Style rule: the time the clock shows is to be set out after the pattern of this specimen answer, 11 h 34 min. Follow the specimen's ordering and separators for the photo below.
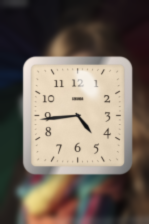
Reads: 4 h 44 min
